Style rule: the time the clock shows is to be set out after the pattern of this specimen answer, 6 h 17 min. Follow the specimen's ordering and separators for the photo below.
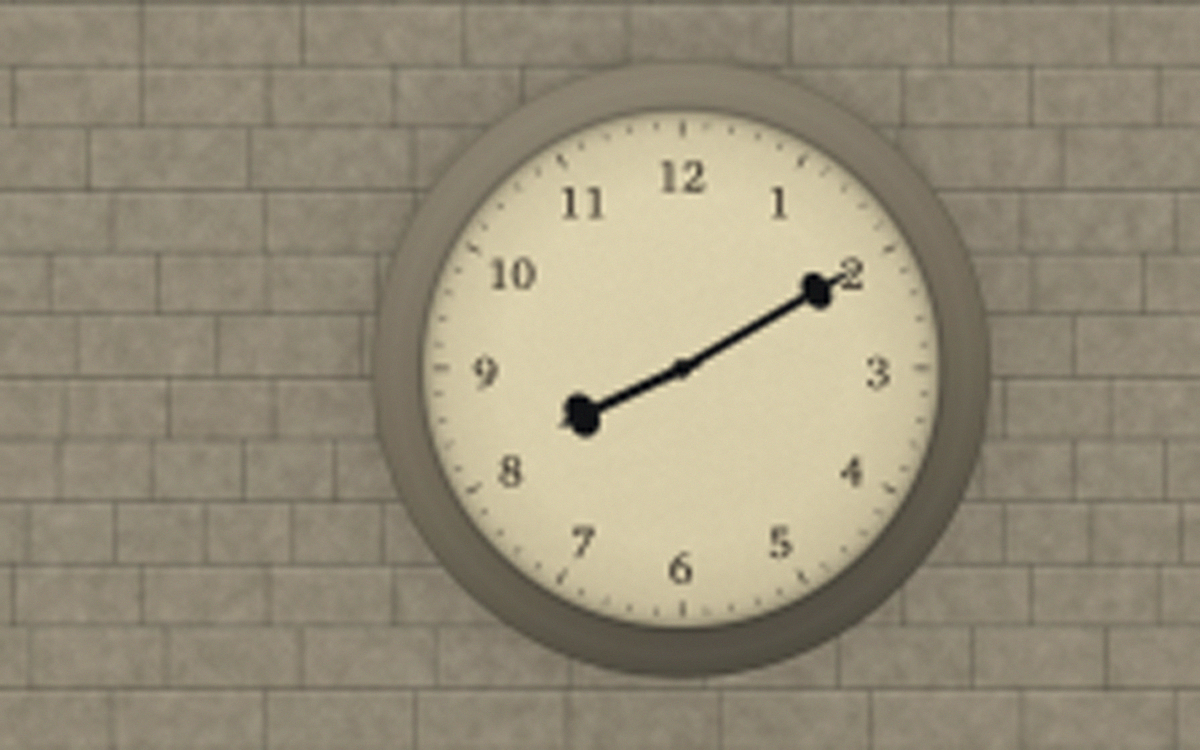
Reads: 8 h 10 min
